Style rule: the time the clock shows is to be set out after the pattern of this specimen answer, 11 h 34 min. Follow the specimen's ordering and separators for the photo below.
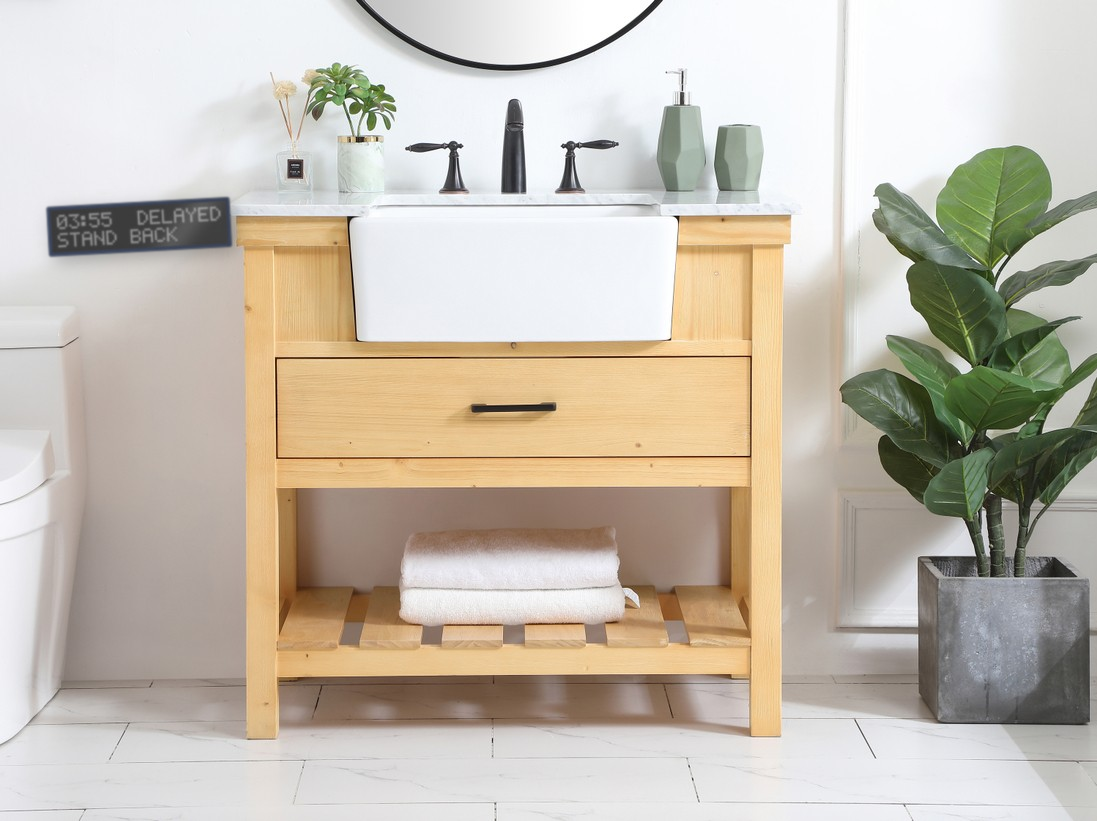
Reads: 3 h 55 min
